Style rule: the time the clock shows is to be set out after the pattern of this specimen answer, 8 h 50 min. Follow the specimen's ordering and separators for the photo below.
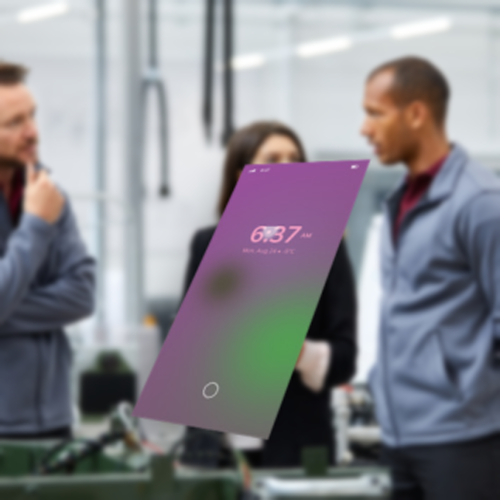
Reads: 6 h 37 min
